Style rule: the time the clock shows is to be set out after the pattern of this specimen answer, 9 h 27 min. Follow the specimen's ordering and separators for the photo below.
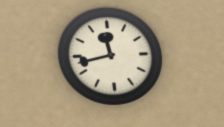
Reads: 11 h 43 min
